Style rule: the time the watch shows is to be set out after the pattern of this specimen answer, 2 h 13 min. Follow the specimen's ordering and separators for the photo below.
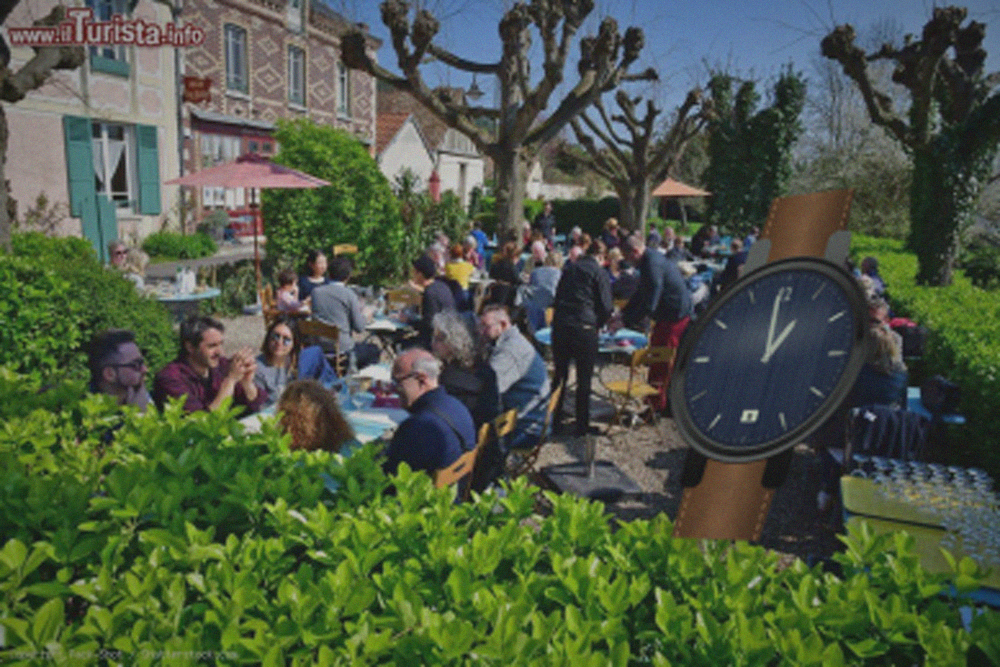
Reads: 12 h 59 min
